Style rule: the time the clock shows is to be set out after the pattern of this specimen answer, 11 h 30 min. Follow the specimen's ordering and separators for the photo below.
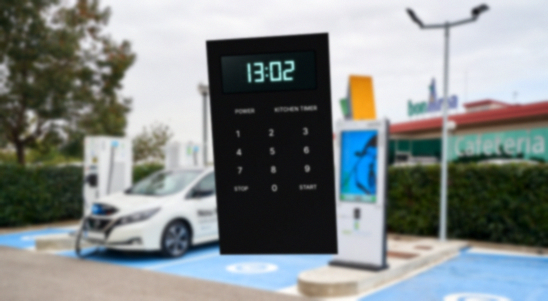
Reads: 13 h 02 min
